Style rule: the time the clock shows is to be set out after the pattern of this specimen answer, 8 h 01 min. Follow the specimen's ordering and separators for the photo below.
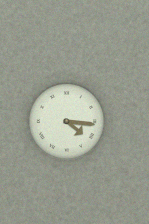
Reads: 4 h 16 min
